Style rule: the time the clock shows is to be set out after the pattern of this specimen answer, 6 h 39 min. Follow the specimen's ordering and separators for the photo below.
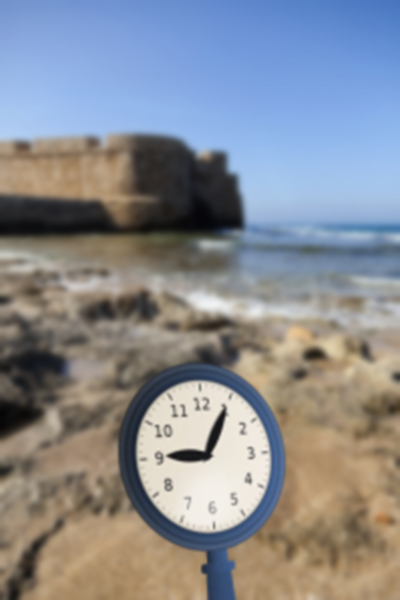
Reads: 9 h 05 min
